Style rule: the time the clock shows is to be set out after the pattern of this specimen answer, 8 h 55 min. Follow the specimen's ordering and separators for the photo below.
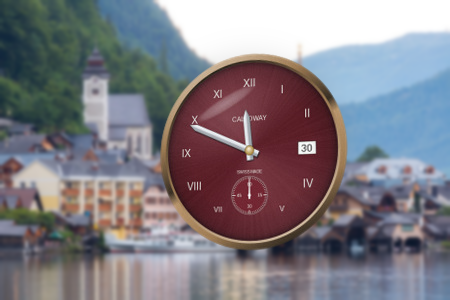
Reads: 11 h 49 min
